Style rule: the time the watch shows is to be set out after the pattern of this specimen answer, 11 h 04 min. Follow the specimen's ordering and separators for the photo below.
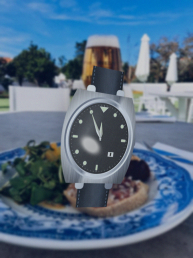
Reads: 11 h 55 min
